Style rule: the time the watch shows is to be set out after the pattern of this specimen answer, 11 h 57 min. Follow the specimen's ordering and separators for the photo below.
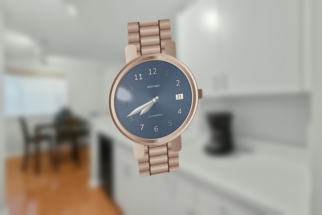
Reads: 7 h 41 min
